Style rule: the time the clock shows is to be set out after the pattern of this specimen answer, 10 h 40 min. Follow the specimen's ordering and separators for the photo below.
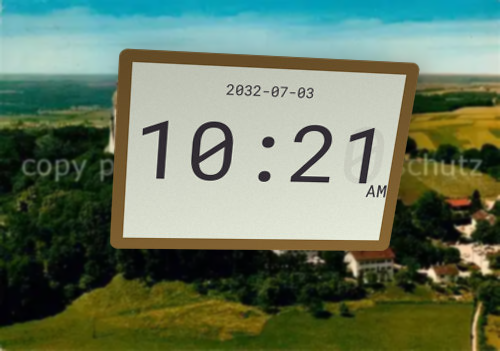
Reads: 10 h 21 min
